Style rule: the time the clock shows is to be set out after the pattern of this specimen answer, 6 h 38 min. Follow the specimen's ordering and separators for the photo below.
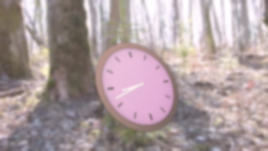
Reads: 8 h 42 min
